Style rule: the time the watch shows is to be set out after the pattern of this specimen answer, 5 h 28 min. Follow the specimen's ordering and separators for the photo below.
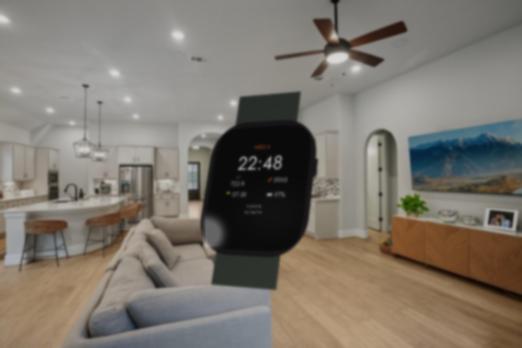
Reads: 22 h 48 min
